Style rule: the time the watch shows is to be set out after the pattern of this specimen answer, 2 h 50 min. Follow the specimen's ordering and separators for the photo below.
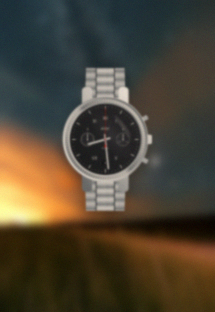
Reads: 8 h 29 min
